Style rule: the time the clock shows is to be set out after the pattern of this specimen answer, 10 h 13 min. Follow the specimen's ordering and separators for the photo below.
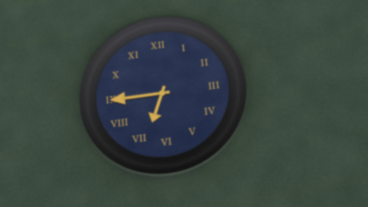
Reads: 6 h 45 min
